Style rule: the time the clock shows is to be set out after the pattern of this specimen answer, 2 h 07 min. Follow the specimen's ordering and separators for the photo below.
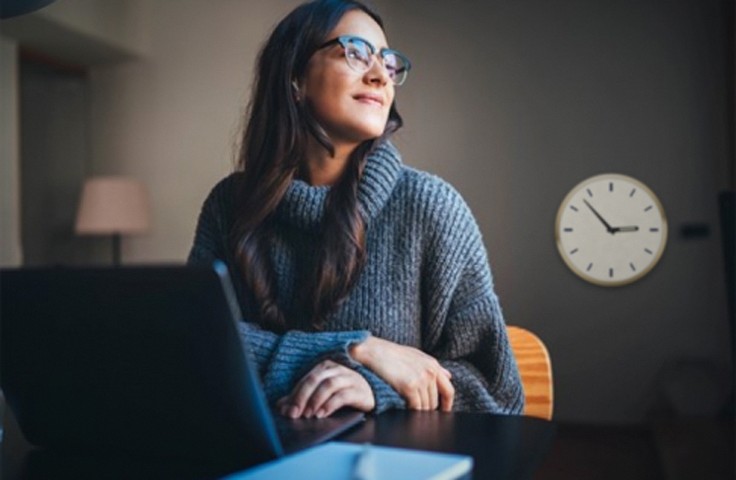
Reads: 2 h 53 min
